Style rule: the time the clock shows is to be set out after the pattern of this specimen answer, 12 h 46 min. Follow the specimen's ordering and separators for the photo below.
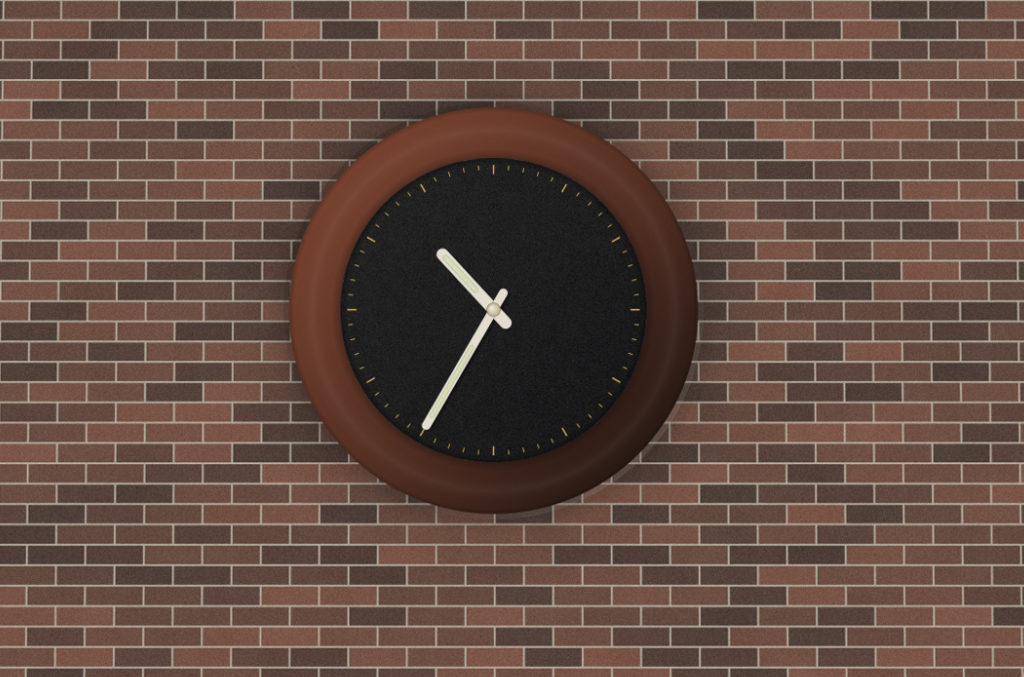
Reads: 10 h 35 min
